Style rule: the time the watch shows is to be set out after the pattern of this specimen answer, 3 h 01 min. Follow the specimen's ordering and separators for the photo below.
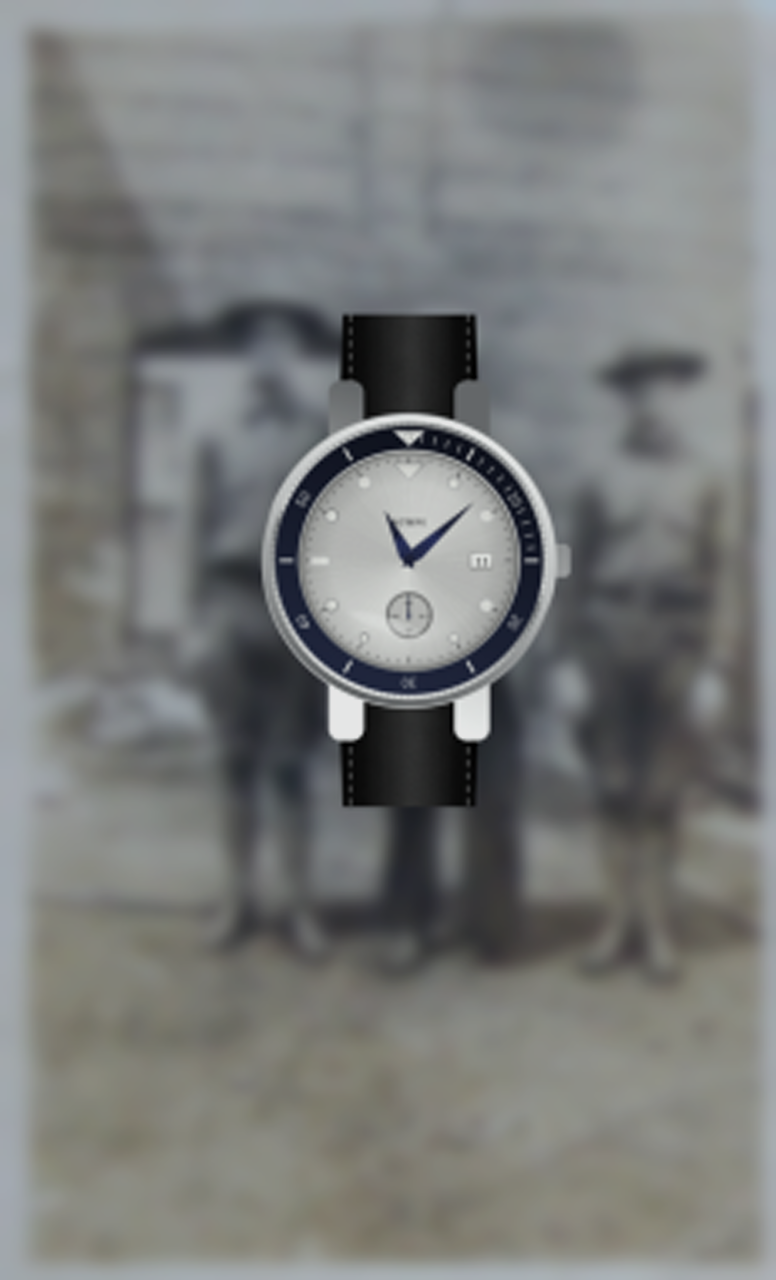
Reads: 11 h 08 min
